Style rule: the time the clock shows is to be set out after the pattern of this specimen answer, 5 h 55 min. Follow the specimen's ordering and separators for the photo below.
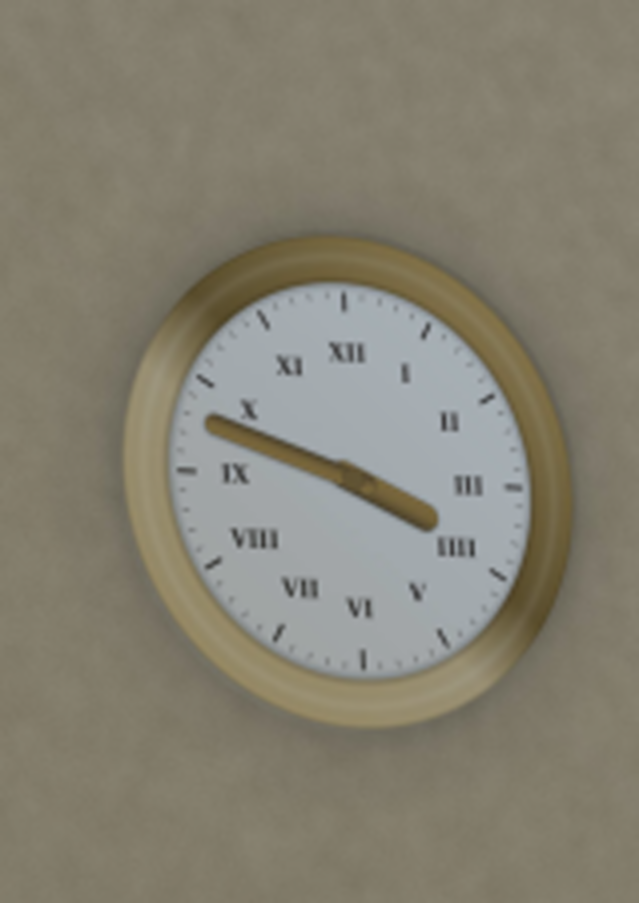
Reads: 3 h 48 min
